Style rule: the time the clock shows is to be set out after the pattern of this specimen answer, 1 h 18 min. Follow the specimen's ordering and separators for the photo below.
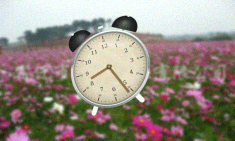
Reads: 8 h 26 min
